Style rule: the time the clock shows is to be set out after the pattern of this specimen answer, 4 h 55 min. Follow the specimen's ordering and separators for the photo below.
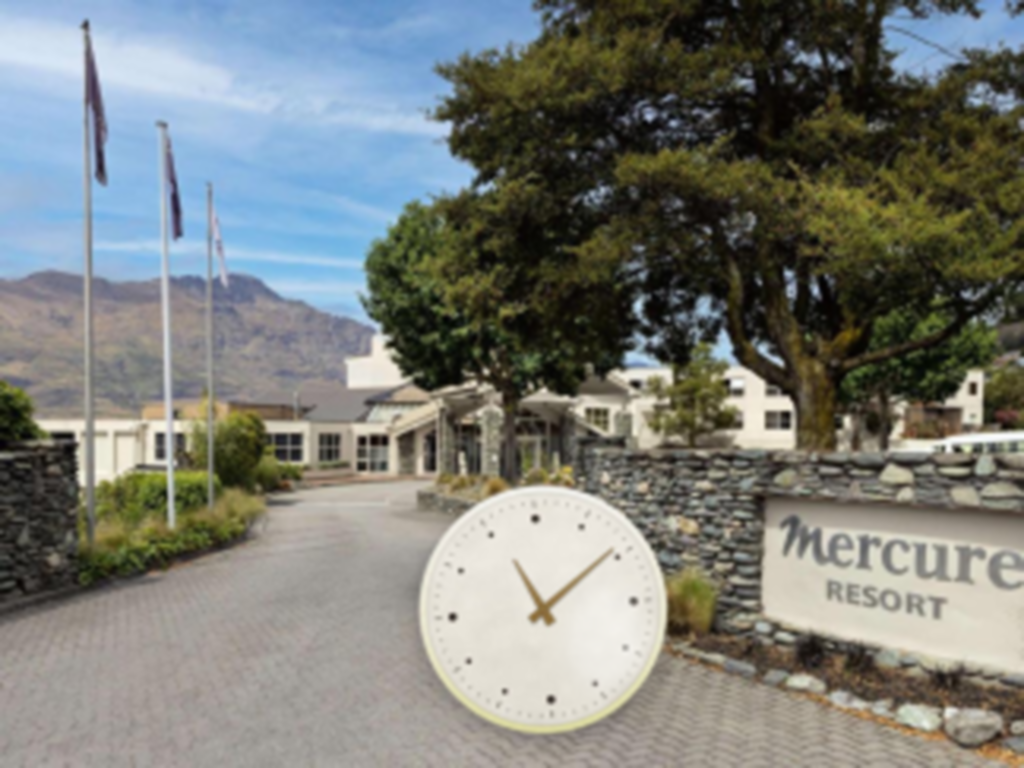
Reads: 11 h 09 min
